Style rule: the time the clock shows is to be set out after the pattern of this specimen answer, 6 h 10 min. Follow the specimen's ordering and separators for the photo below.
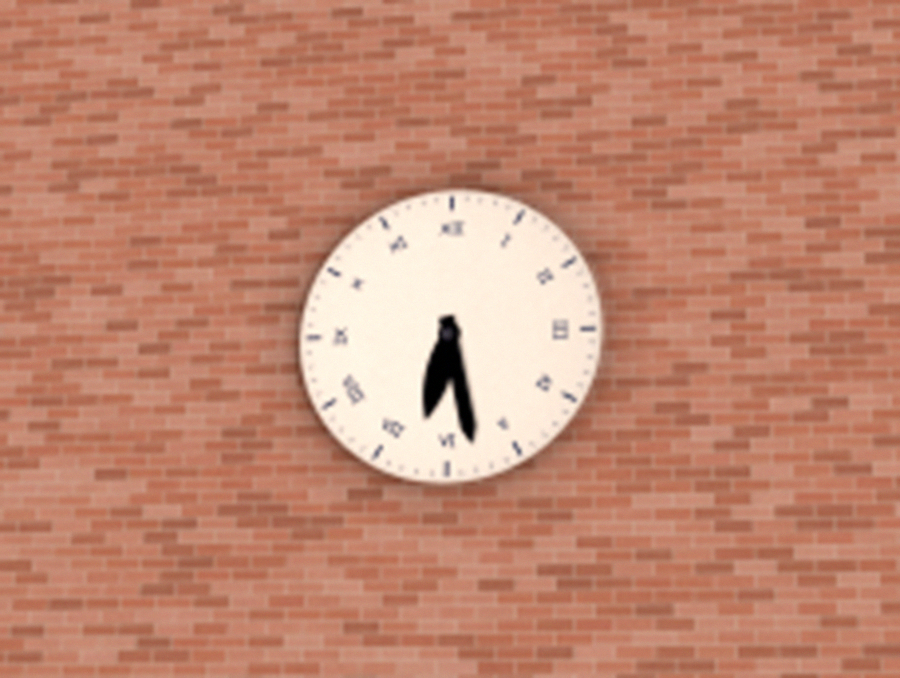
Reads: 6 h 28 min
